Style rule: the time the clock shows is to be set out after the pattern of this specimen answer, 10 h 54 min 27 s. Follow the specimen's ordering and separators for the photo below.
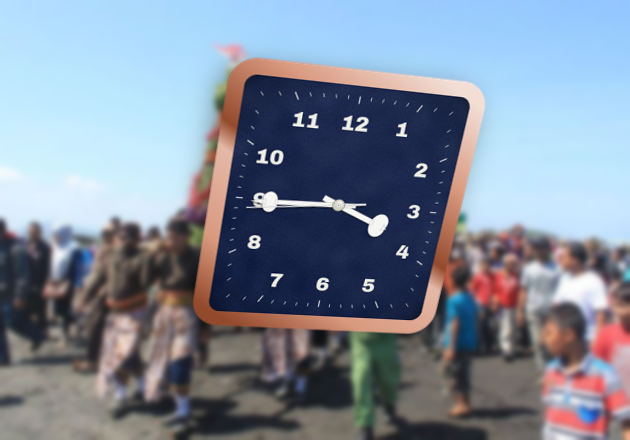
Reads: 3 h 44 min 44 s
